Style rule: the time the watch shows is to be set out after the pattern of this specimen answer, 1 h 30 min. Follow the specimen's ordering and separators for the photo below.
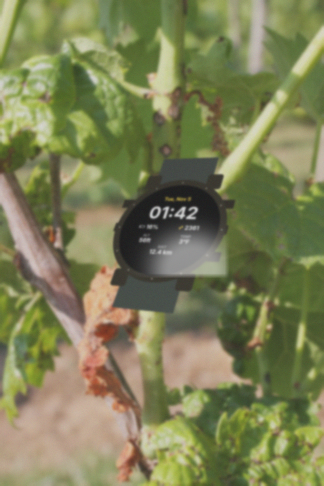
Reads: 1 h 42 min
